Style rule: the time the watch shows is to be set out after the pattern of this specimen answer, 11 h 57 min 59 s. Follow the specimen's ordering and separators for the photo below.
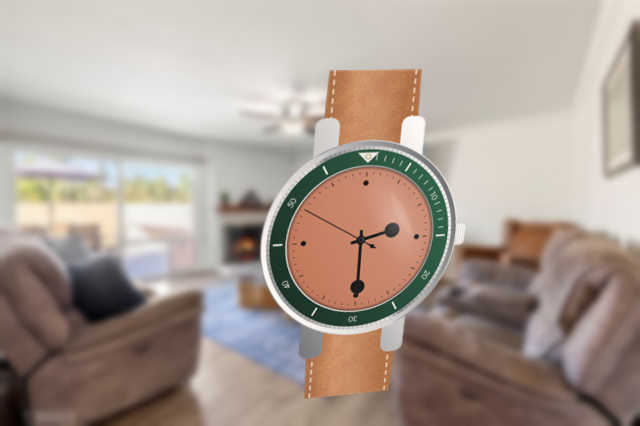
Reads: 2 h 29 min 50 s
